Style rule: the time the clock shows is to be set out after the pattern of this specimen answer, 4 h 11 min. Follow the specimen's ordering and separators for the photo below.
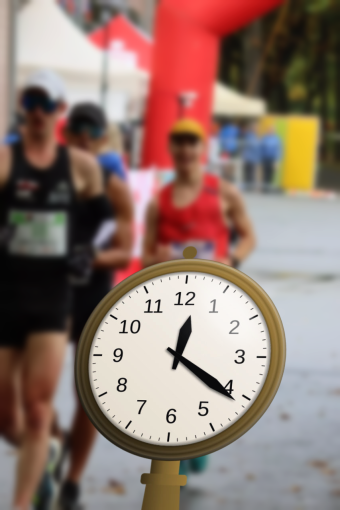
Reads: 12 h 21 min
